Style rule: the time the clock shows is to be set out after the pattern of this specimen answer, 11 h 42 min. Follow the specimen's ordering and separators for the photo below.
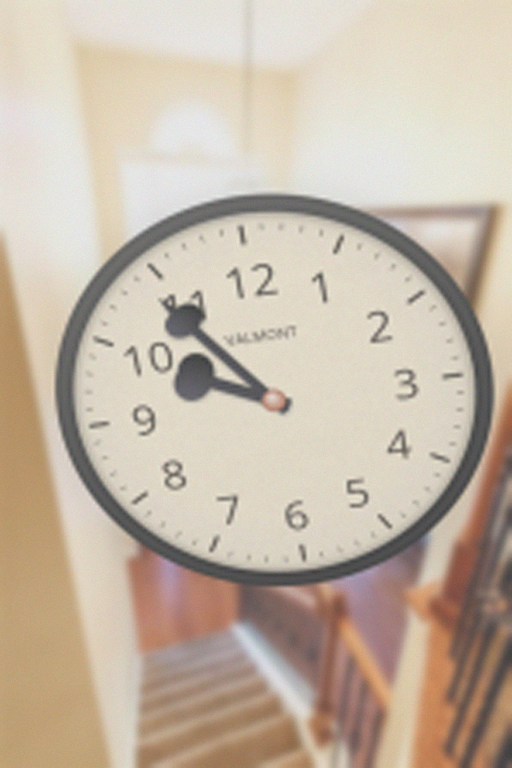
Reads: 9 h 54 min
